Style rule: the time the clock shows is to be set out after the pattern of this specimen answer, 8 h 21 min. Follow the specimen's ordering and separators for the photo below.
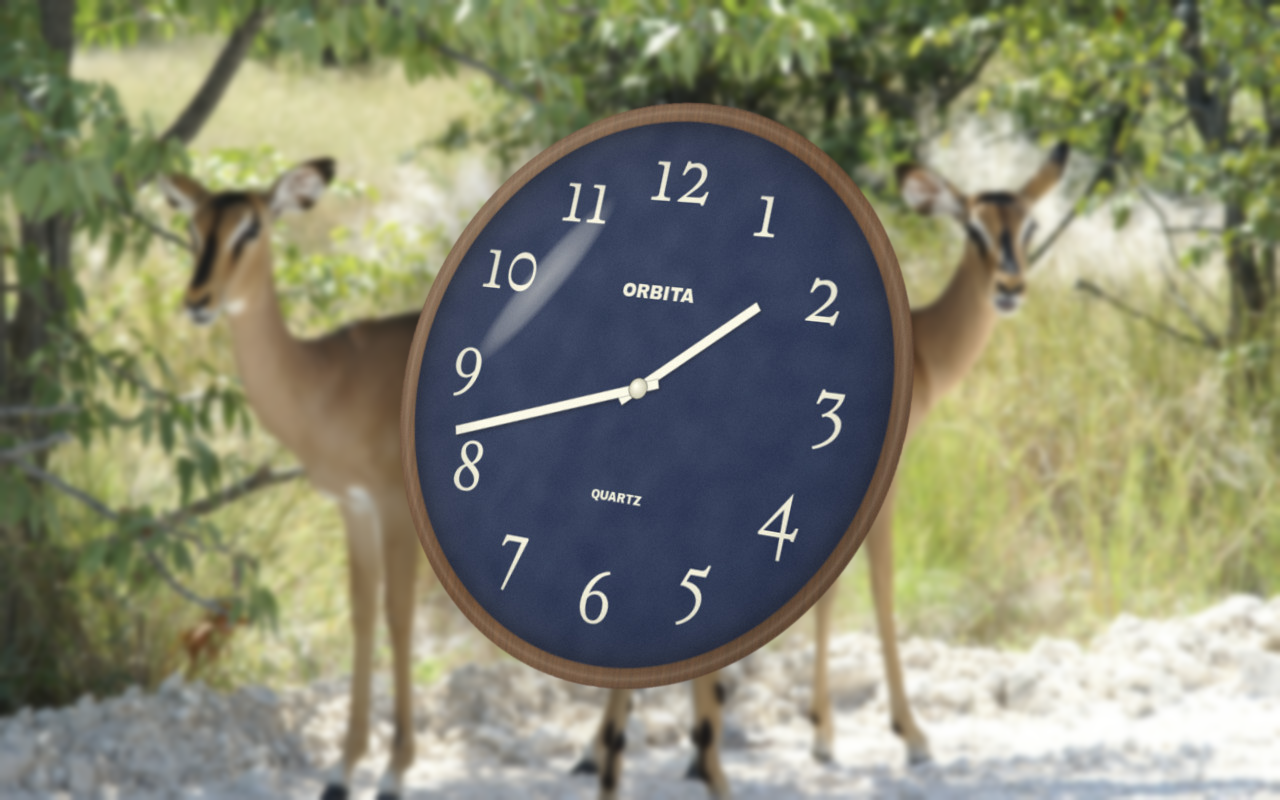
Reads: 1 h 42 min
